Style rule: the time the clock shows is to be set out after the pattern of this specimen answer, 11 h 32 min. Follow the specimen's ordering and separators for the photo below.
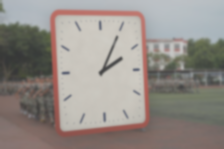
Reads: 2 h 05 min
